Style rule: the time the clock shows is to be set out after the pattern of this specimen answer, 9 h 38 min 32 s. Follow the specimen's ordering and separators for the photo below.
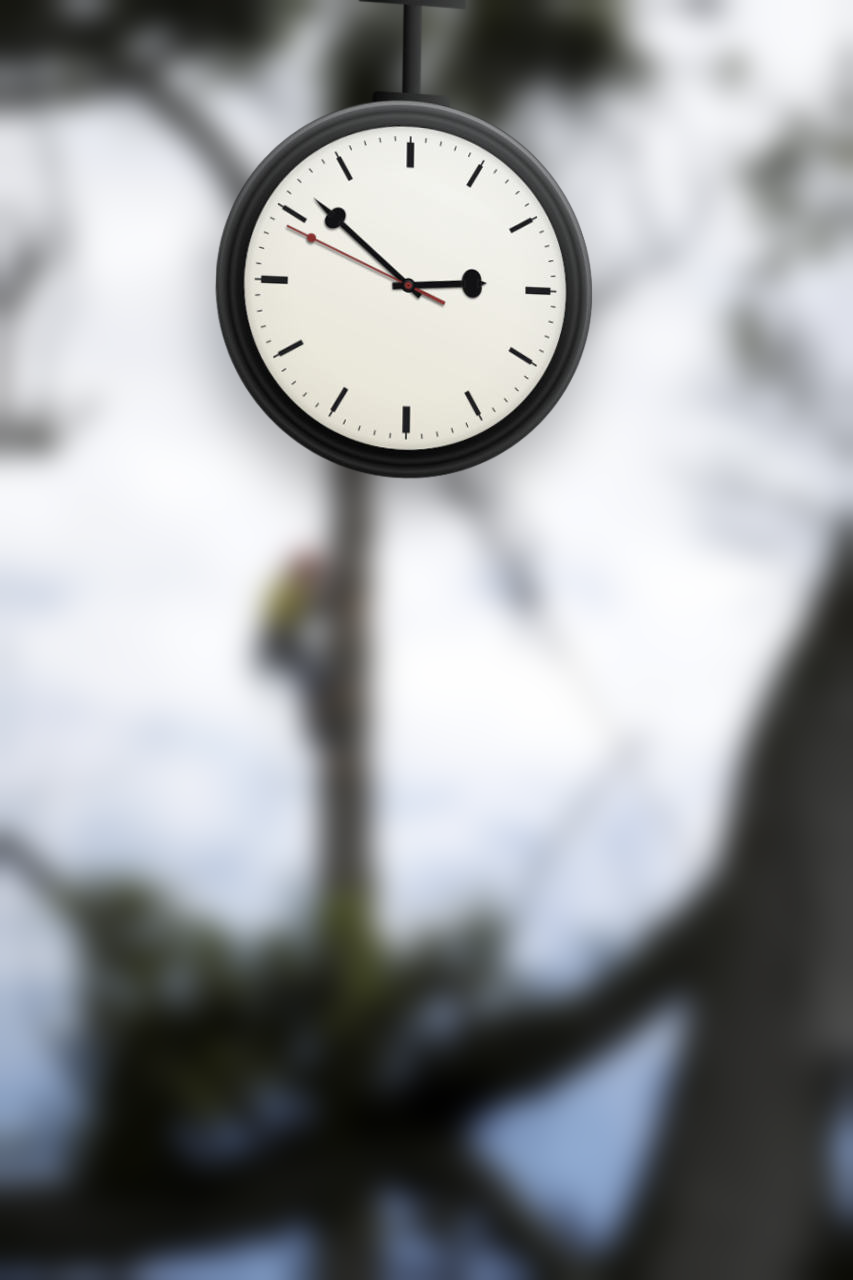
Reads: 2 h 51 min 49 s
